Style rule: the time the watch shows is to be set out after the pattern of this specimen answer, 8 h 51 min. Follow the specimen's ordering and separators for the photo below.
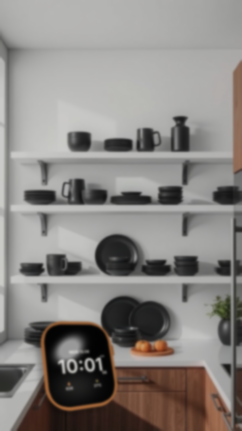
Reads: 10 h 01 min
